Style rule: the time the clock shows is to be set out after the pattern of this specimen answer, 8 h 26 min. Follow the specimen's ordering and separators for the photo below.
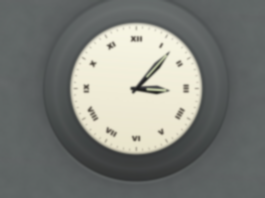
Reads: 3 h 07 min
